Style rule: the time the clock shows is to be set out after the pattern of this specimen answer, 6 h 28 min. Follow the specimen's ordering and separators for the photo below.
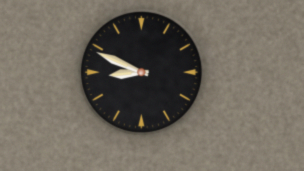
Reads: 8 h 49 min
